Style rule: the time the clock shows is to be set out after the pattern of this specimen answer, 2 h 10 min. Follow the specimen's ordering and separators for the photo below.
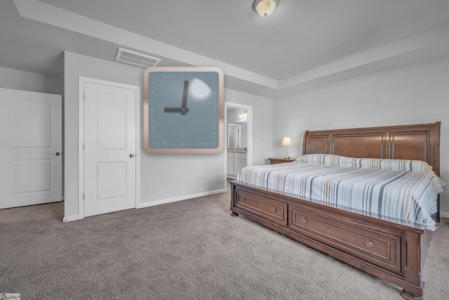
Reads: 9 h 01 min
